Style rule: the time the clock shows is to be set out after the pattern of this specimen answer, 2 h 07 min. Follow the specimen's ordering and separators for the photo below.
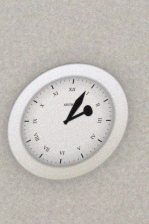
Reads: 2 h 04 min
